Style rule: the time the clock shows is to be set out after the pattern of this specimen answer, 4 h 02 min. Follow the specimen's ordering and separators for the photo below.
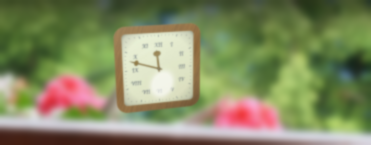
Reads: 11 h 48 min
